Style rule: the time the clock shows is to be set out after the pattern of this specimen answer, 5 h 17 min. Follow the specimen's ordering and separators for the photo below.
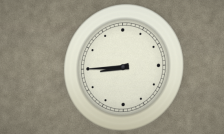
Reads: 8 h 45 min
